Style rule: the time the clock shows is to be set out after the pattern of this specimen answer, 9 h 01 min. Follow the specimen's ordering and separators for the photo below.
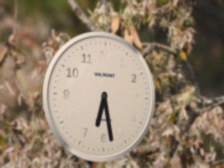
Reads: 6 h 28 min
